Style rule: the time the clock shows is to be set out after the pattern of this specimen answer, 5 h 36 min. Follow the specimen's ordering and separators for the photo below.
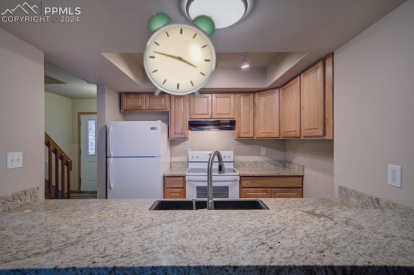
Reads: 3 h 47 min
